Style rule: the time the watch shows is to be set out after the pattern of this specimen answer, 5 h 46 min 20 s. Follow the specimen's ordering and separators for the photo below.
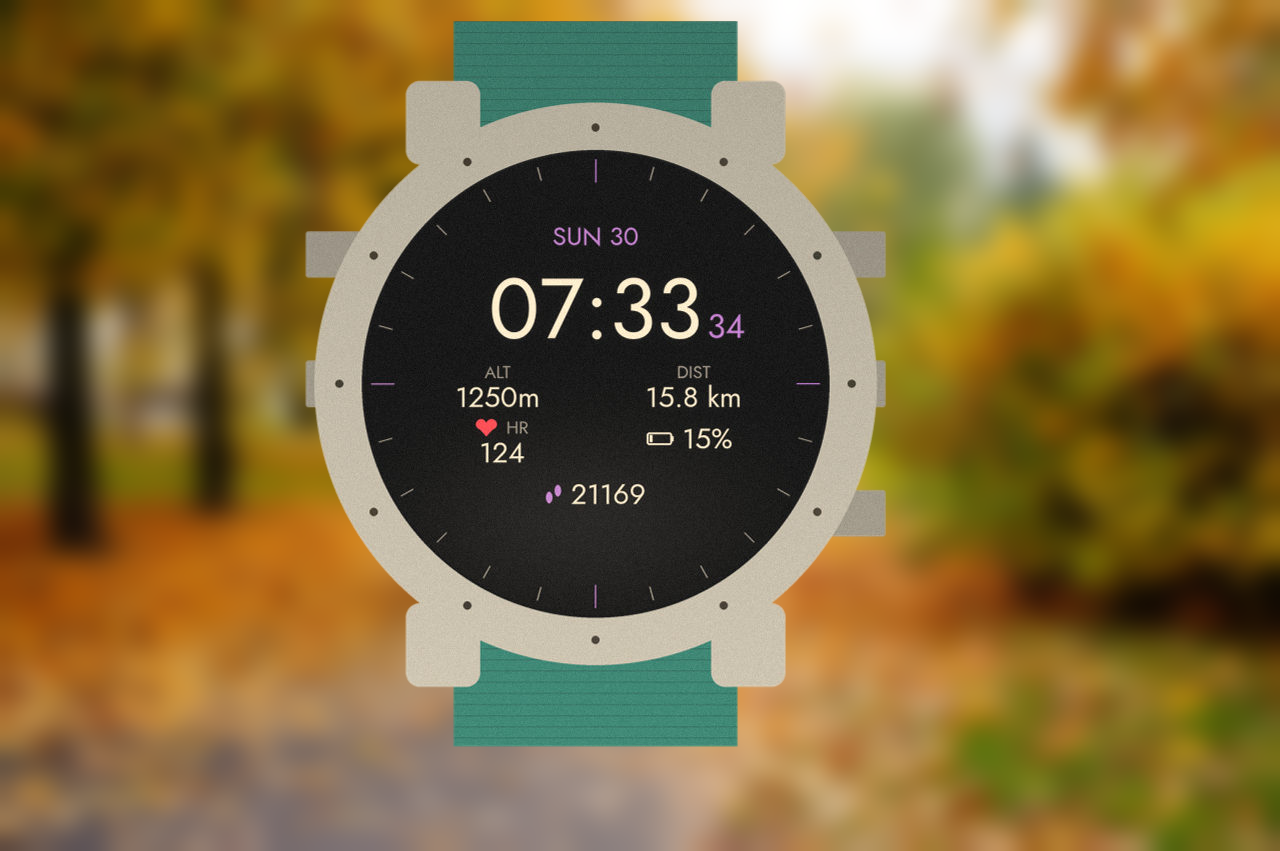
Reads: 7 h 33 min 34 s
